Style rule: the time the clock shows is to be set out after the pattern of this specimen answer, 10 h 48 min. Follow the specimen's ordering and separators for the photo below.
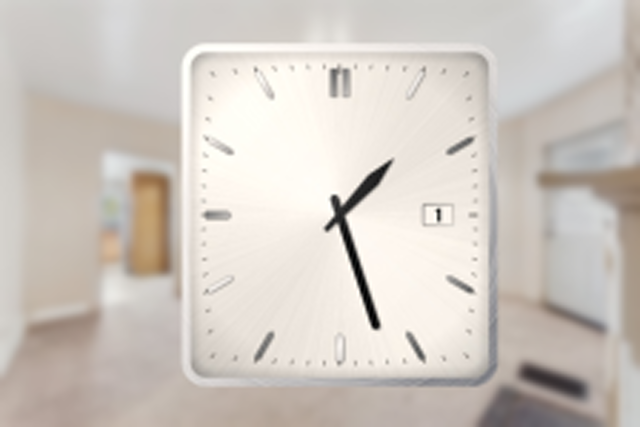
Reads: 1 h 27 min
